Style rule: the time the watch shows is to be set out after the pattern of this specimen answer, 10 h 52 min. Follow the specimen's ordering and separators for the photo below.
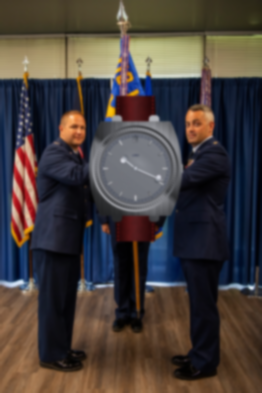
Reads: 10 h 19 min
